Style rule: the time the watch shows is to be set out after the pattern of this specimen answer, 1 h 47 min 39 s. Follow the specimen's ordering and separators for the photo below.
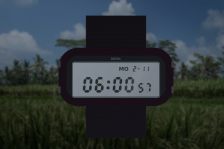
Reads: 6 h 00 min 57 s
